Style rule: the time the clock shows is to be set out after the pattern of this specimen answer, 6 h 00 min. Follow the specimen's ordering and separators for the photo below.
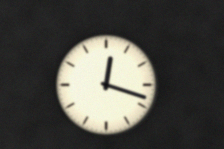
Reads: 12 h 18 min
